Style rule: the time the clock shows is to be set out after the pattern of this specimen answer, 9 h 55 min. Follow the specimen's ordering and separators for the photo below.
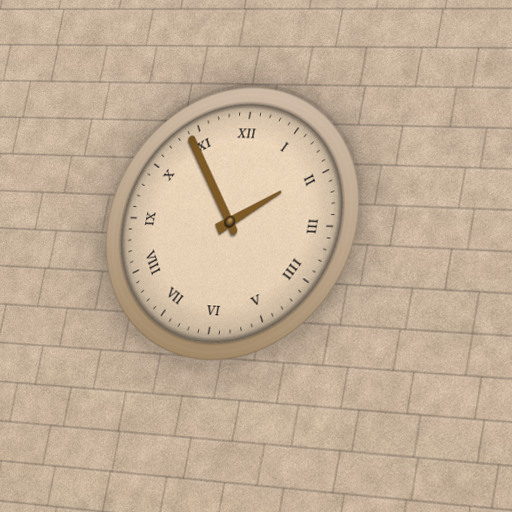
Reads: 1 h 54 min
